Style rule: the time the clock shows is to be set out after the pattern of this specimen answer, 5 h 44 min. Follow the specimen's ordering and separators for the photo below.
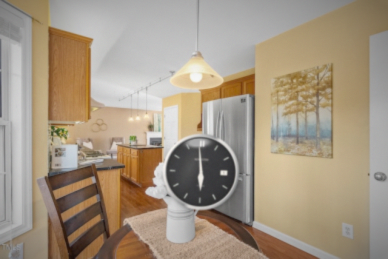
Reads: 5 h 59 min
